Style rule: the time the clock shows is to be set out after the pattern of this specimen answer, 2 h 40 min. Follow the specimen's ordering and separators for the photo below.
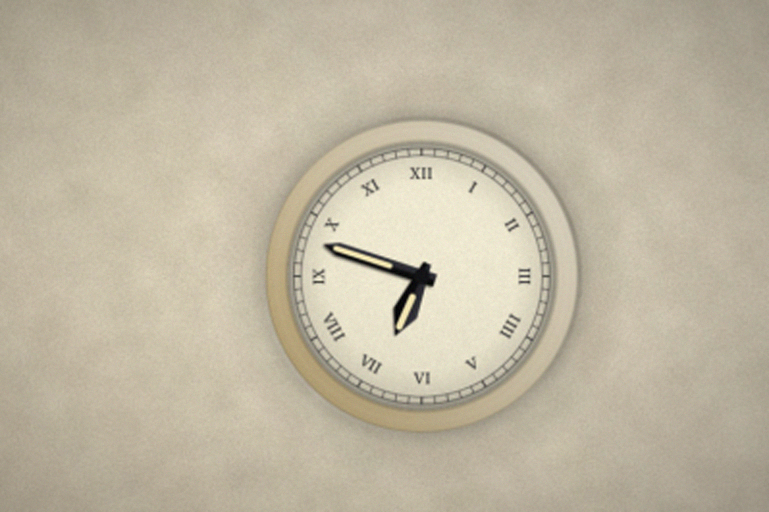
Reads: 6 h 48 min
